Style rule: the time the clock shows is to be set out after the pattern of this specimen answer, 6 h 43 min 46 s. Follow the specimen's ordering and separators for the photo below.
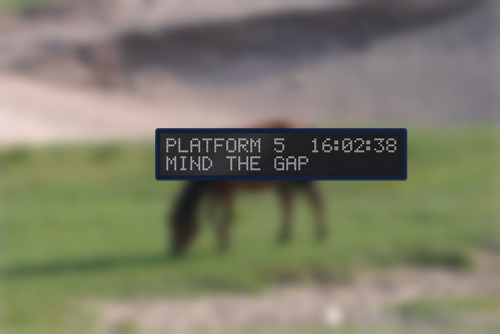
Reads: 16 h 02 min 38 s
